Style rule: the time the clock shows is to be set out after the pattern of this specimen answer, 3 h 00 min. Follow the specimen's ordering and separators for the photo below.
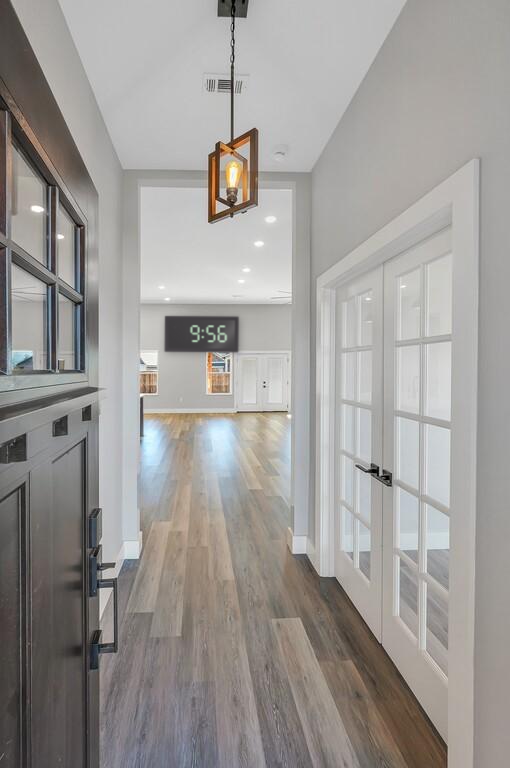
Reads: 9 h 56 min
